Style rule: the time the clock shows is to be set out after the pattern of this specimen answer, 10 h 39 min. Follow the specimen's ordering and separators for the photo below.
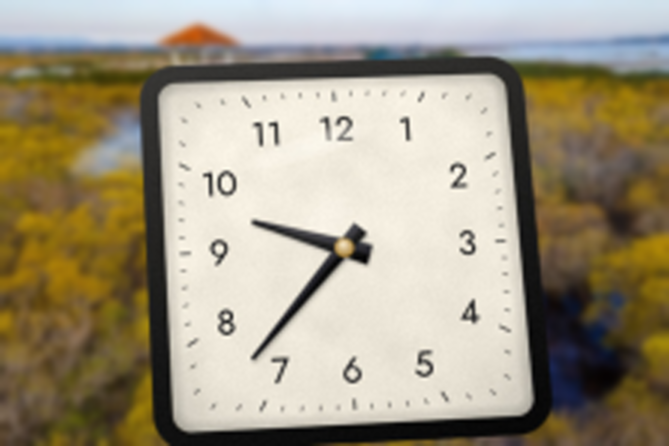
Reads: 9 h 37 min
